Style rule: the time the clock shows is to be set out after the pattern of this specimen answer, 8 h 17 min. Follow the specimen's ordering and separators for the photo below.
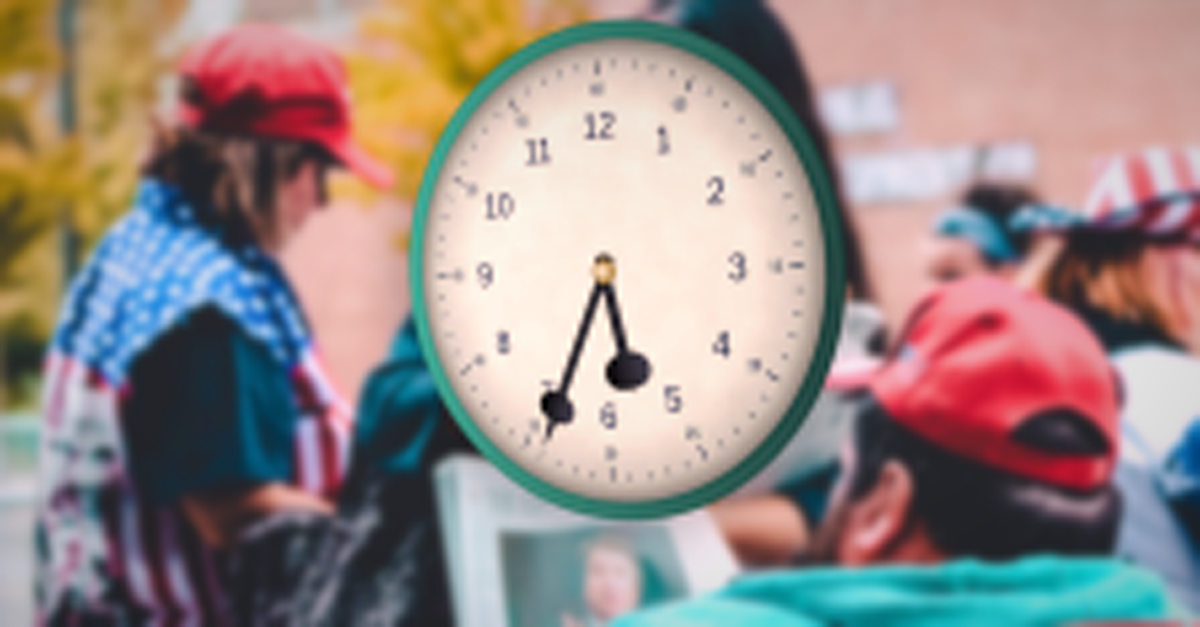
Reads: 5 h 34 min
